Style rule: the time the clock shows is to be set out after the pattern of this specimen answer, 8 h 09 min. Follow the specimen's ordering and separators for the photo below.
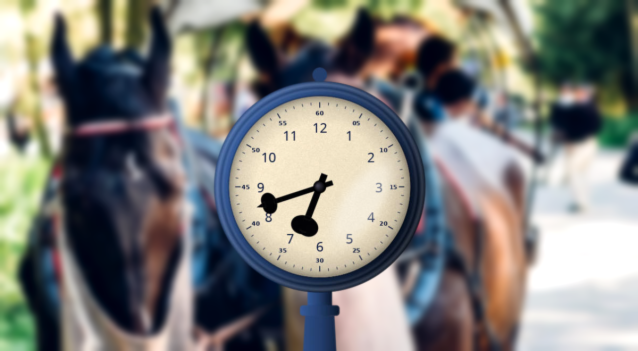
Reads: 6 h 42 min
